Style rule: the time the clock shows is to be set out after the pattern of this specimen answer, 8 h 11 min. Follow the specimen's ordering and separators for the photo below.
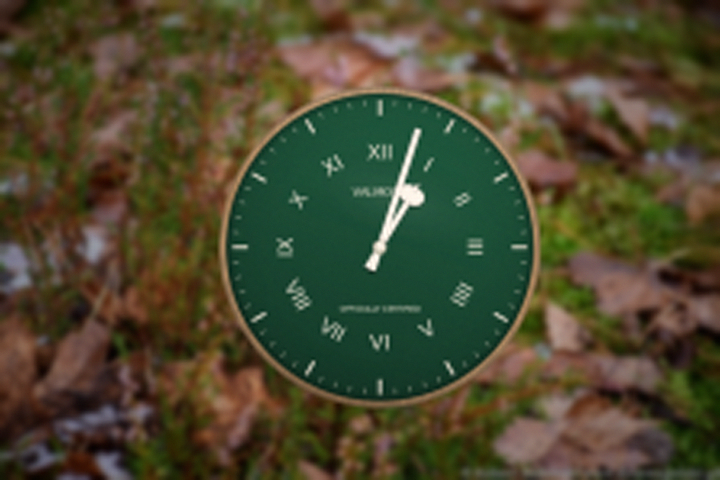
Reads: 1 h 03 min
